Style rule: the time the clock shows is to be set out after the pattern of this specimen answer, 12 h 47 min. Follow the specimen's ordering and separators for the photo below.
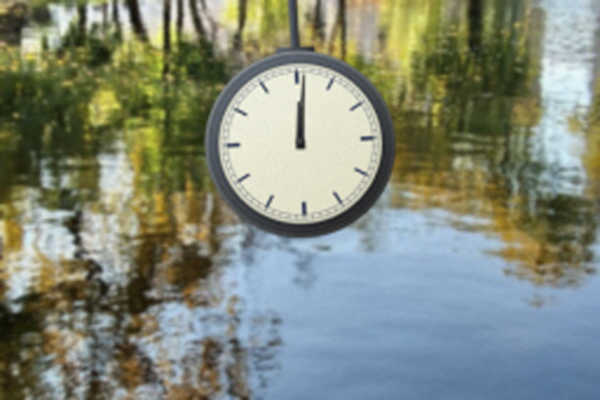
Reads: 12 h 01 min
